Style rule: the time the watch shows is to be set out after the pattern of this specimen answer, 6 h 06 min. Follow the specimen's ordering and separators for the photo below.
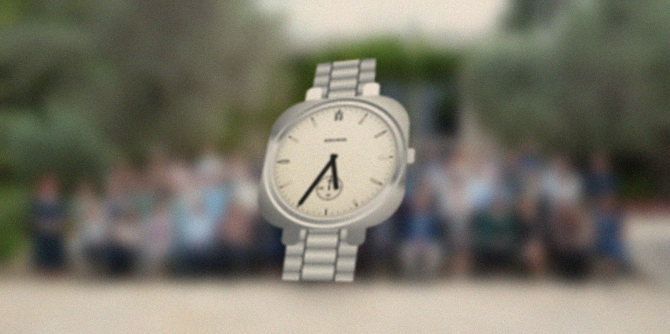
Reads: 5 h 35 min
